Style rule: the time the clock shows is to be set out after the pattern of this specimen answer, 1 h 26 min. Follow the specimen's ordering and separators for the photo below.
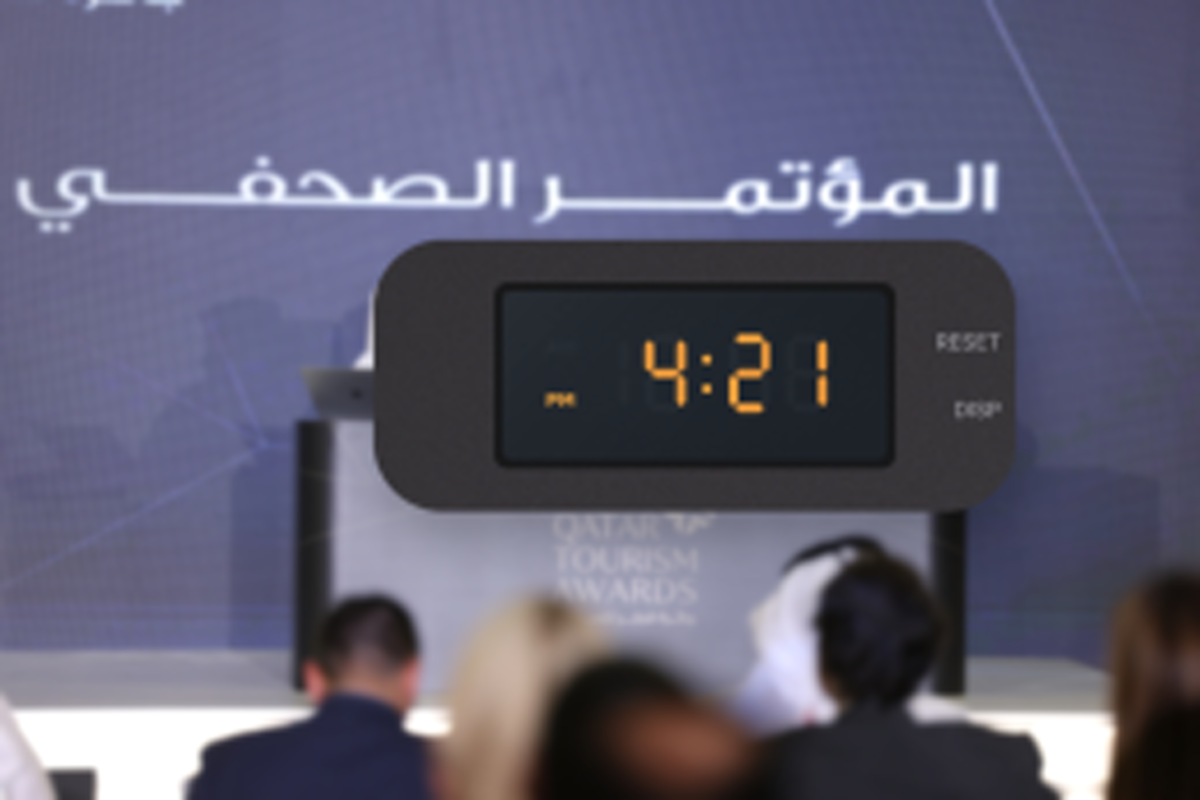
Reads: 4 h 21 min
